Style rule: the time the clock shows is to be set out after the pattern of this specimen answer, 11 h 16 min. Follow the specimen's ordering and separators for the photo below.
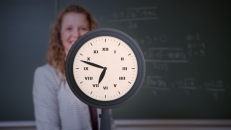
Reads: 6 h 48 min
